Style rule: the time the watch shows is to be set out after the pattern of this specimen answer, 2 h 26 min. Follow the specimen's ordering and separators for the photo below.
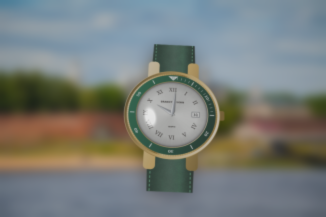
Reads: 10 h 01 min
